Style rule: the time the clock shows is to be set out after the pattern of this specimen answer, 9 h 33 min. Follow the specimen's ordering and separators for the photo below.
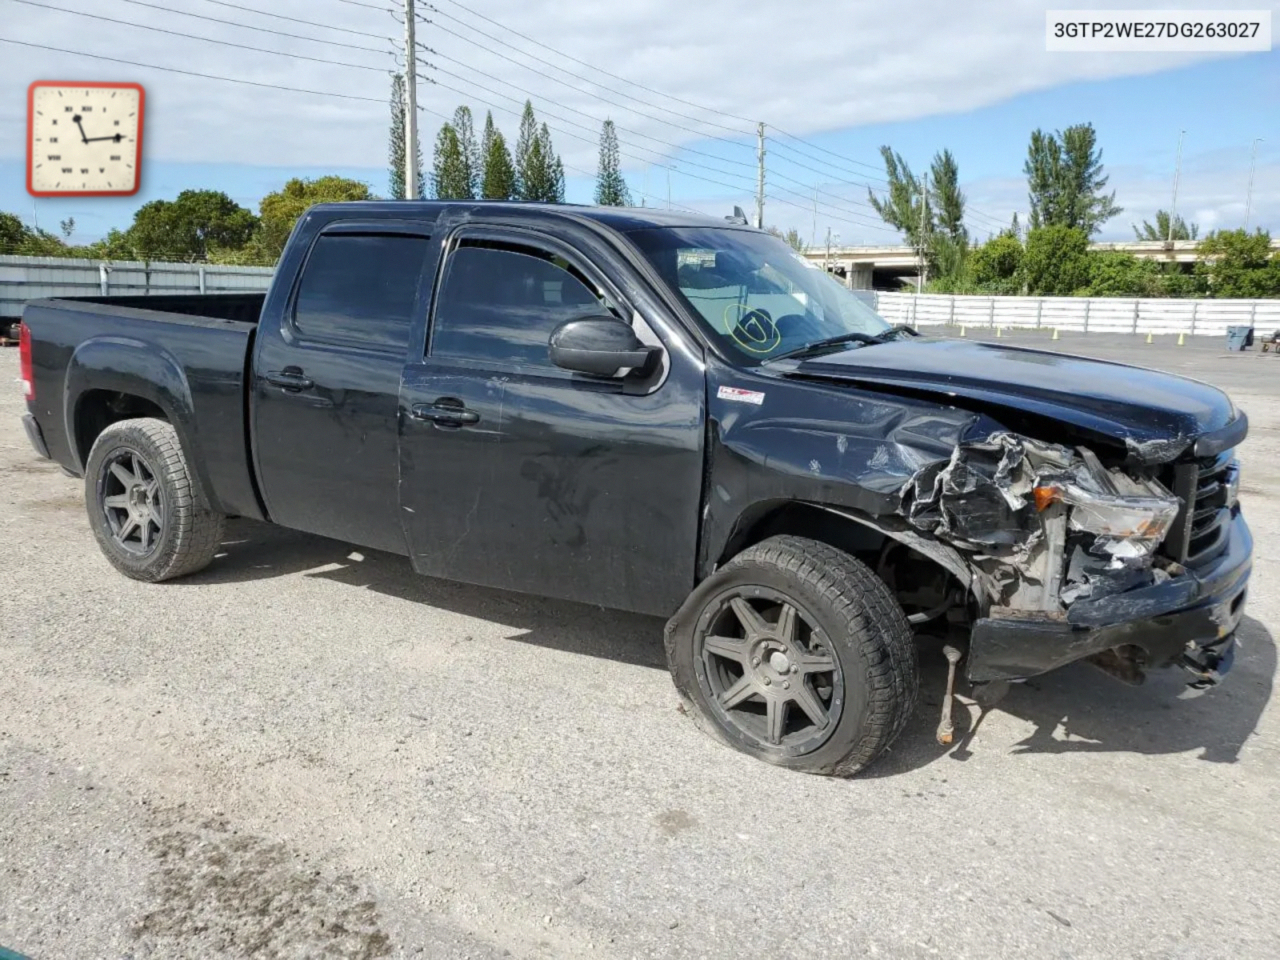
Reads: 11 h 14 min
